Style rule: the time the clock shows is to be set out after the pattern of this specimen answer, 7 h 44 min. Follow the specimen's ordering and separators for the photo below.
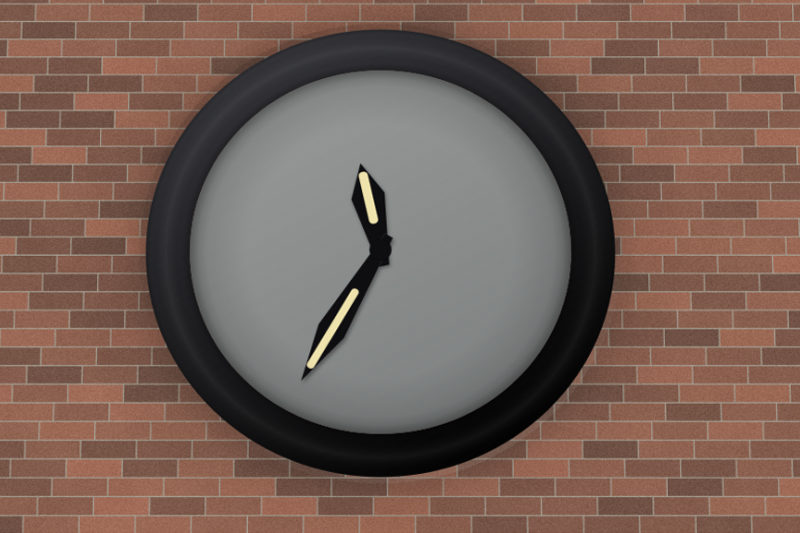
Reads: 11 h 35 min
